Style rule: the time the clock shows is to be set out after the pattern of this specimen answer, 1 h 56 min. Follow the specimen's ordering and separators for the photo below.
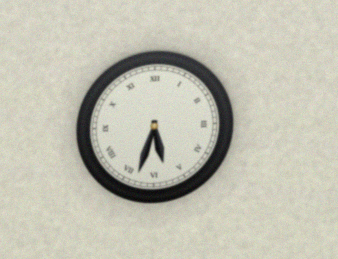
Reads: 5 h 33 min
